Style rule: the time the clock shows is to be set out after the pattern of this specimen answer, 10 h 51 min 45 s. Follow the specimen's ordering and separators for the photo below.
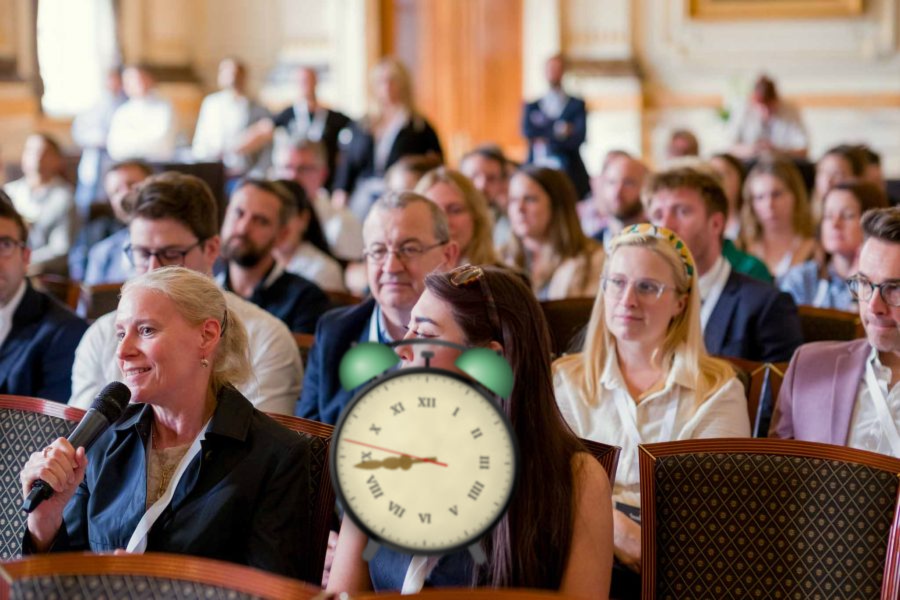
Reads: 8 h 43 min 47 s
